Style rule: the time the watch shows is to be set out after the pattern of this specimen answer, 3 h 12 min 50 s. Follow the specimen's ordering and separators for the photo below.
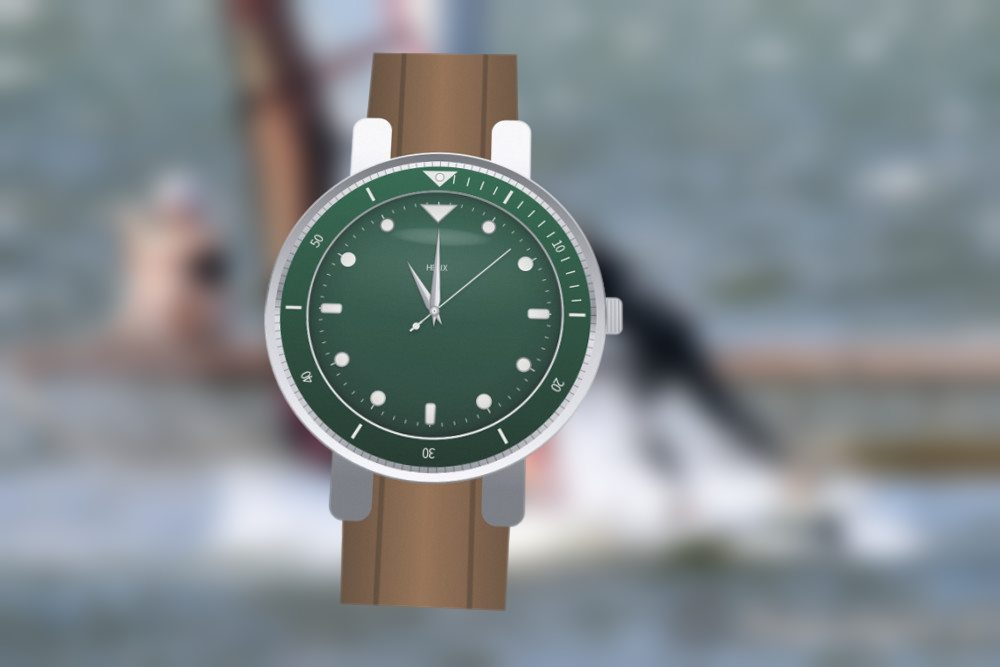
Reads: 11 h 00 min 08 s
